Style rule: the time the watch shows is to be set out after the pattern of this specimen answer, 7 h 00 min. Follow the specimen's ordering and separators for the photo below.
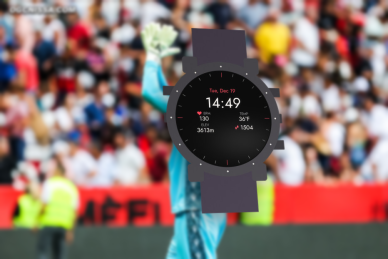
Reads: 14 h 49 min
